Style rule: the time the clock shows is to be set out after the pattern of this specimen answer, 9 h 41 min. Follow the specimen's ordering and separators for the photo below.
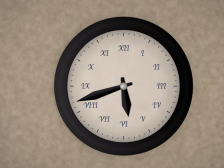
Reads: 5 h 42 min
